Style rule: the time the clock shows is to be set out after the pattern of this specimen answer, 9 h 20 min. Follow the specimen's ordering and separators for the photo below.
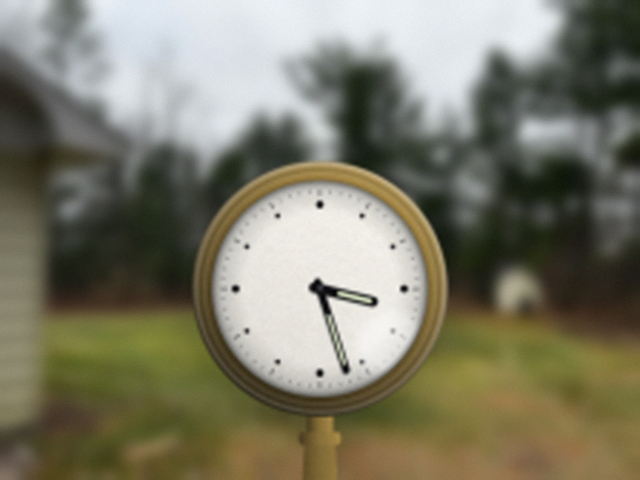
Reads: 3 h 27 min
